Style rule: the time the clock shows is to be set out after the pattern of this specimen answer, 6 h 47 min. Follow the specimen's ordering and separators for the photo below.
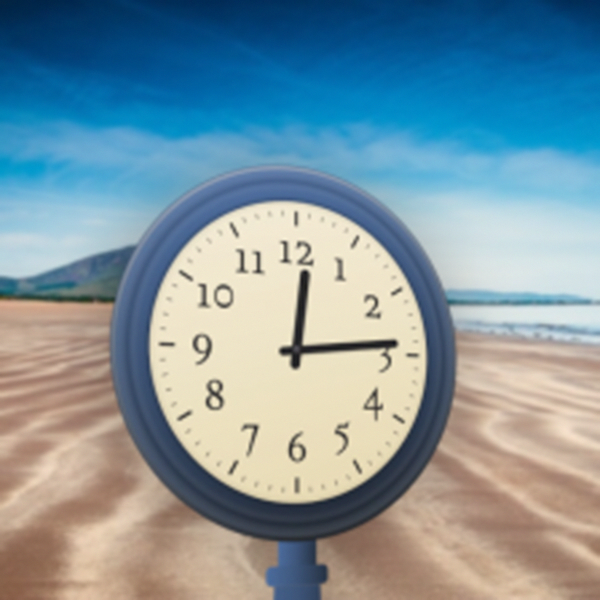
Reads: 12 h 14 min
